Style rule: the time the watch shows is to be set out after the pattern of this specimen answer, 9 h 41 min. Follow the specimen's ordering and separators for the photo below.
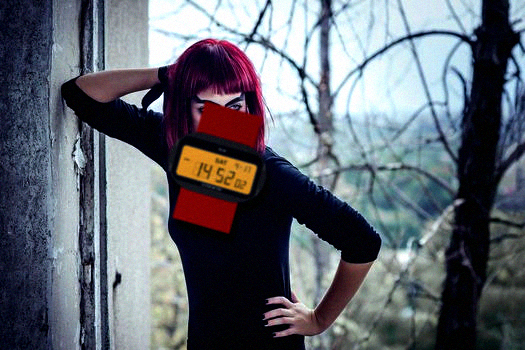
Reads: 14 h 52 min
